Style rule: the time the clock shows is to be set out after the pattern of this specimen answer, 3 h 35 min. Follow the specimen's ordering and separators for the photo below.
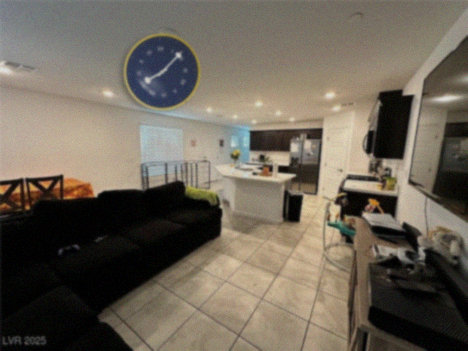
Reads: 8 h 08 min
